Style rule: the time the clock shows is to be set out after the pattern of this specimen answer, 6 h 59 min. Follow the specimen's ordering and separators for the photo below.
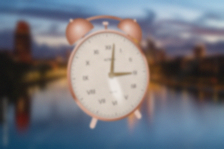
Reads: 3 h 02 min
